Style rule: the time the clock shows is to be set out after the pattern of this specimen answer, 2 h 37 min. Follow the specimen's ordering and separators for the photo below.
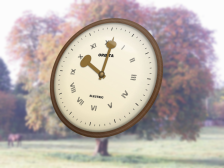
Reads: 10 h 01 min
